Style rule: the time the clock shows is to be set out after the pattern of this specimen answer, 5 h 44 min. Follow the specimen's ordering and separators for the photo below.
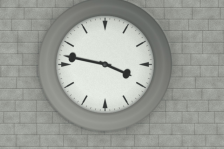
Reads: 3 h 47 min
